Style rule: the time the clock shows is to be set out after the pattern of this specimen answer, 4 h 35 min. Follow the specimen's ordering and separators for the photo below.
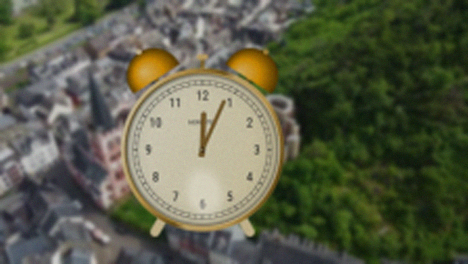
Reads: 12 h 04 min
